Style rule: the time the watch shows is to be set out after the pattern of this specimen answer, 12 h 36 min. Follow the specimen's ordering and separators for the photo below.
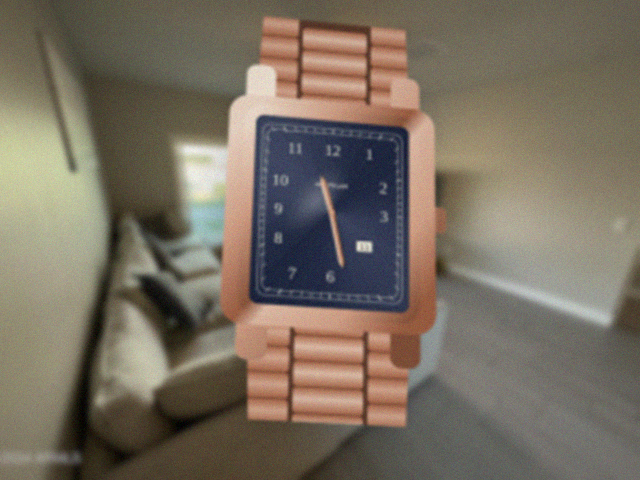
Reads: 11 h 28 min
